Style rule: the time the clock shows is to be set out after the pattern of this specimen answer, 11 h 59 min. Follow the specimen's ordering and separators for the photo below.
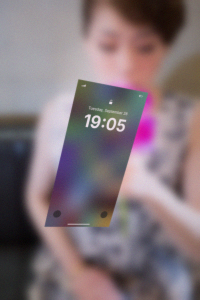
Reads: 19 h 05 min
